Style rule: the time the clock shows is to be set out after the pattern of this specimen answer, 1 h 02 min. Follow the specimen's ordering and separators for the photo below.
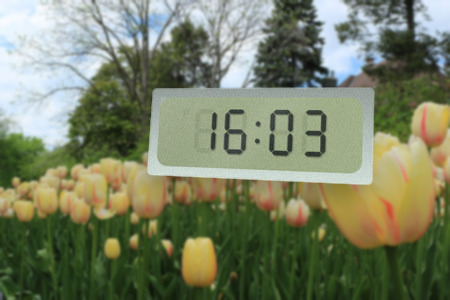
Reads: 16 h 03 min
